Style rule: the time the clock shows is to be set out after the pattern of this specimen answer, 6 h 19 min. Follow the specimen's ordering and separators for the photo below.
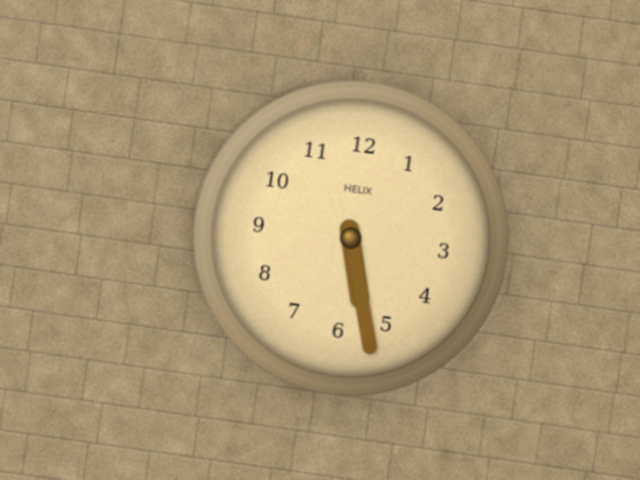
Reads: 5 h 27 min
